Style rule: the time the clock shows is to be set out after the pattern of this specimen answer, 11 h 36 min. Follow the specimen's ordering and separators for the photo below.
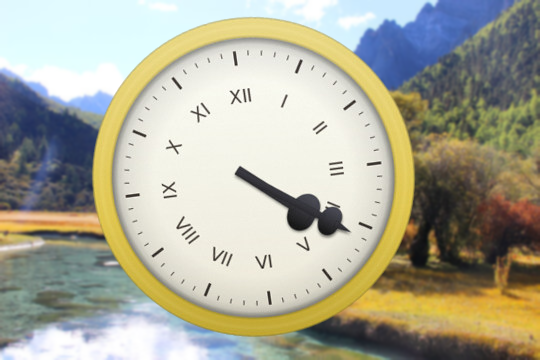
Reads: 4 h 21 min
